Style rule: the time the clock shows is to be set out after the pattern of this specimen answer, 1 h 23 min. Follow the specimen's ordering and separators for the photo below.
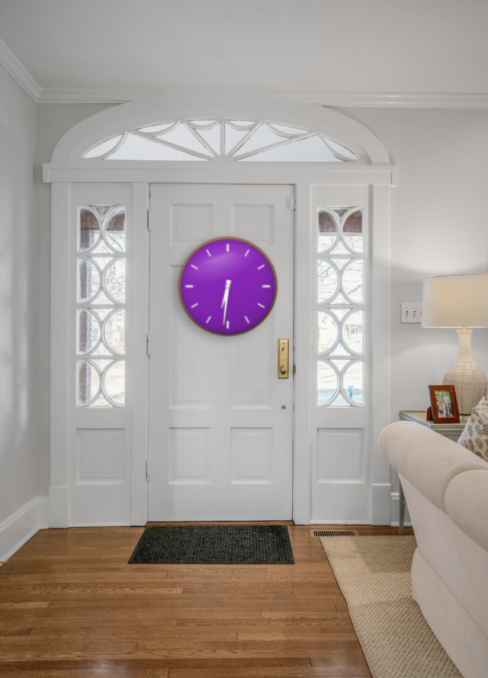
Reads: 6 h 31 min
